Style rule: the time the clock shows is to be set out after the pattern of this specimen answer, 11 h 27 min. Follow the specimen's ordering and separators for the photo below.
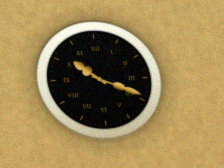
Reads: 10 h 19 min
